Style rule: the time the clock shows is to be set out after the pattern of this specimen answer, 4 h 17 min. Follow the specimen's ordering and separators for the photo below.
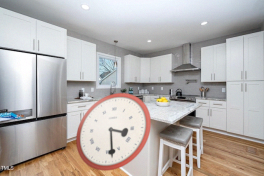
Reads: 3 h 28 min
